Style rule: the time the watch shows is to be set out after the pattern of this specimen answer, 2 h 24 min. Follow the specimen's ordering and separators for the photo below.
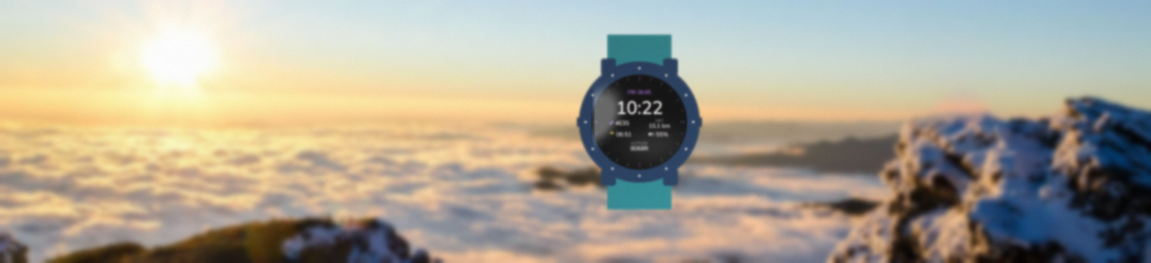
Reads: 10 h 22 min
